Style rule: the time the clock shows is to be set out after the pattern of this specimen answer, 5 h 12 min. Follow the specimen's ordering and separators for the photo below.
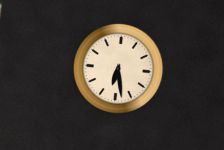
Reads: 6 h 28 min
